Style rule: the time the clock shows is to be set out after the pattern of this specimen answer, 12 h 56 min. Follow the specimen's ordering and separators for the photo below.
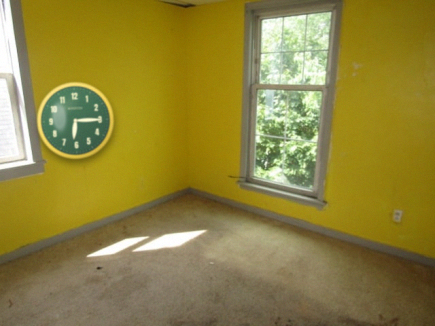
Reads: 6 h 15 min
